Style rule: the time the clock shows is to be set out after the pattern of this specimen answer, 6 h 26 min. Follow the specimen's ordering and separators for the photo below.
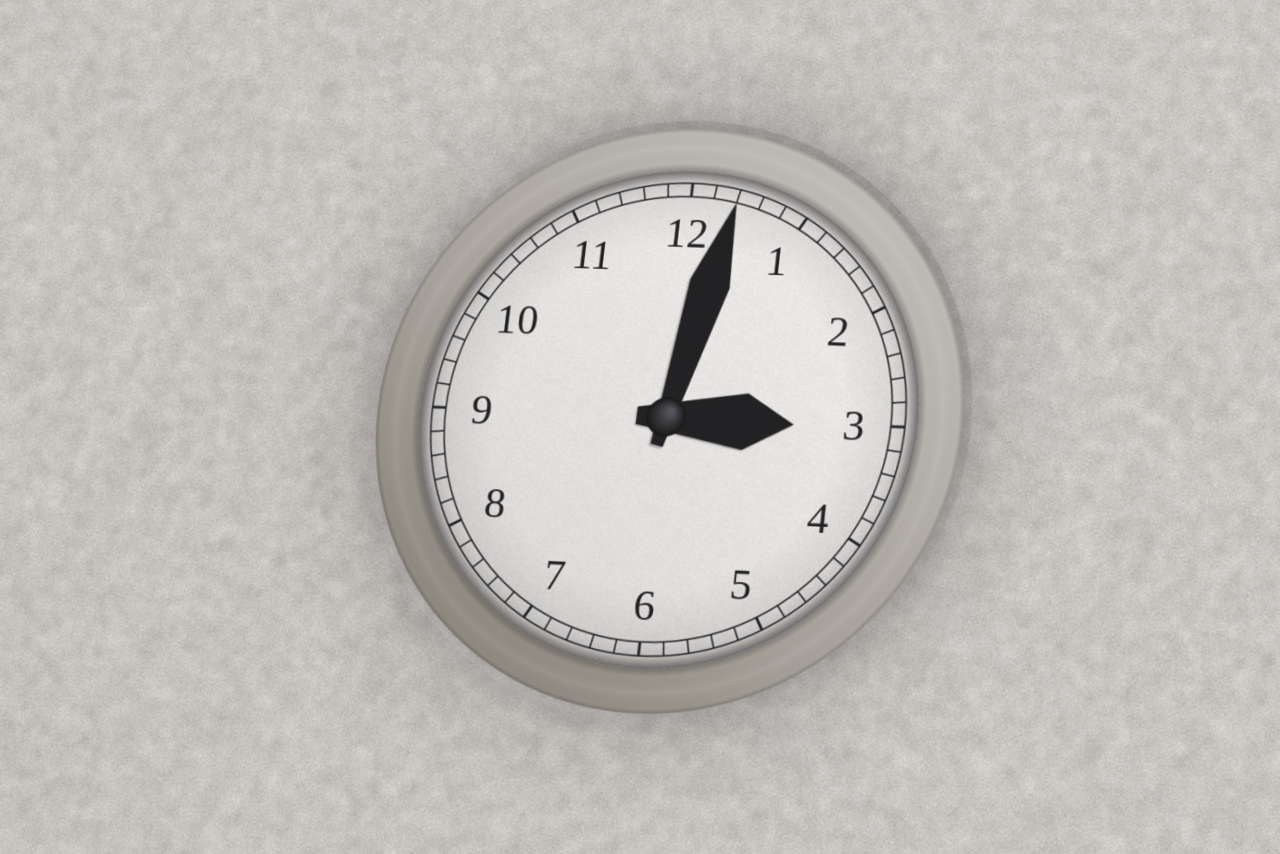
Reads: 3 h 02 min
